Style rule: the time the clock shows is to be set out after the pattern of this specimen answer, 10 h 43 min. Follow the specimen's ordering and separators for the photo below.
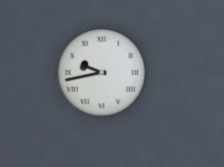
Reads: 9 h 43 min
